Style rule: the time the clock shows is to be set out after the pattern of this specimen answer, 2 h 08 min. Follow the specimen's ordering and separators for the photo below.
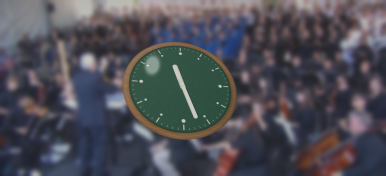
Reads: 11 h 27 min
